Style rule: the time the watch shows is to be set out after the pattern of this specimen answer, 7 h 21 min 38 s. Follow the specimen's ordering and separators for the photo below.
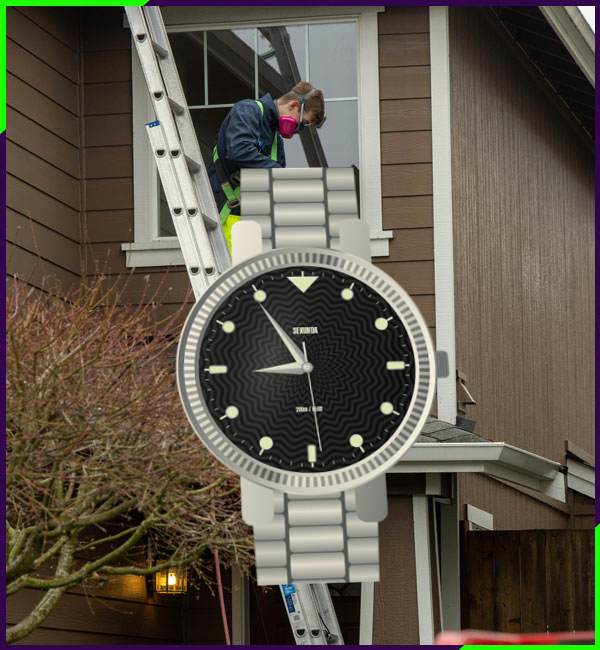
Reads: 8 h 54 min 29 s
